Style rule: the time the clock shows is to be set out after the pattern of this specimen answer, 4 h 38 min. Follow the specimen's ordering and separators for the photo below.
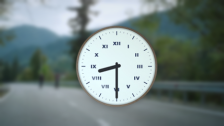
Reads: 8 h 30 min
